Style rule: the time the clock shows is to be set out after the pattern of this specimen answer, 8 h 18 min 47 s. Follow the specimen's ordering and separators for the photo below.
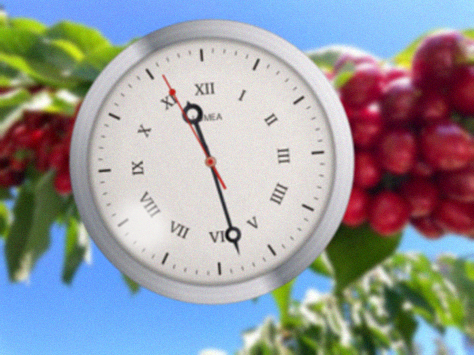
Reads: 11 h 27 min 56 s
